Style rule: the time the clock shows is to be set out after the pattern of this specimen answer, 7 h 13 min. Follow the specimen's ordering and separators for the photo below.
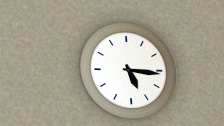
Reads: 5 h 16 min
